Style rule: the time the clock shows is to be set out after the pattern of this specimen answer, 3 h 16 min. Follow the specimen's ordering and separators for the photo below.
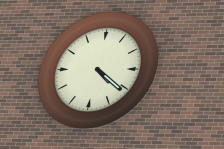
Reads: 4 h 21 min
